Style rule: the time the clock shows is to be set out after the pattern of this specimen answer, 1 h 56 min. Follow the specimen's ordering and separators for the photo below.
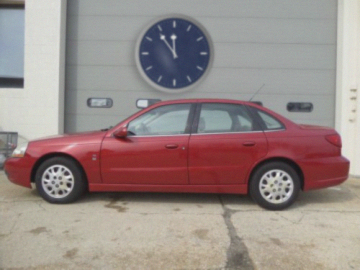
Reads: 11 h 54 min
